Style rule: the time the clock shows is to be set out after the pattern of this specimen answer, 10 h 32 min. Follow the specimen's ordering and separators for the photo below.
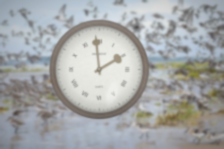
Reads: 1 h 59 min
